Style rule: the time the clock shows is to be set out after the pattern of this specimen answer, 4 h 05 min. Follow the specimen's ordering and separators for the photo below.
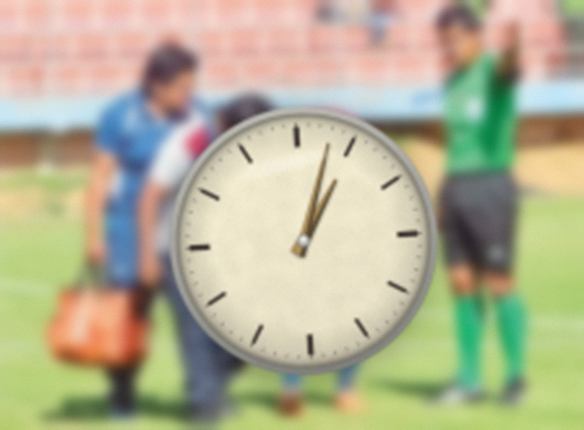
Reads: 1 h 03 min
